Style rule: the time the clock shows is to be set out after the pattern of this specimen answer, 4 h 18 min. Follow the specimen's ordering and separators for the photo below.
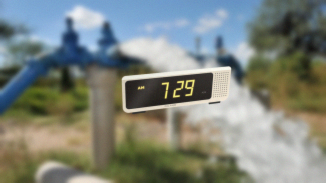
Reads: 7 h 29 min
